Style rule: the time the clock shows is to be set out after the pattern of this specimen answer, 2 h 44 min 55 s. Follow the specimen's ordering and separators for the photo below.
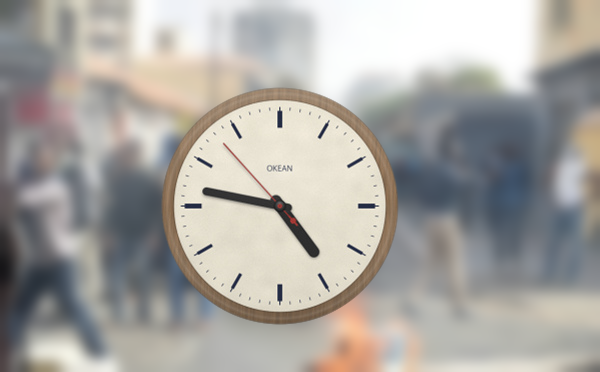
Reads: 4 h 46 min 53 s
